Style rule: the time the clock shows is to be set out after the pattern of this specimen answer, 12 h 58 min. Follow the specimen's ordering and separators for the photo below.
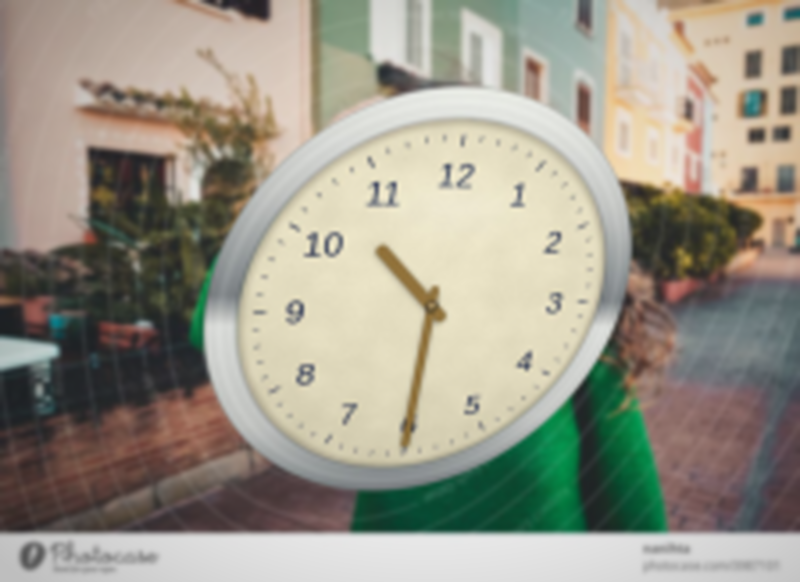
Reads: 10 h 30 min
